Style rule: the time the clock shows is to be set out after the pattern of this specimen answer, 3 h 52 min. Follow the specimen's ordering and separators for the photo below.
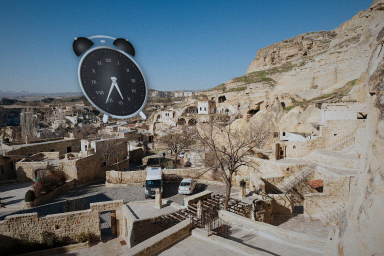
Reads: 5 h 36 min
